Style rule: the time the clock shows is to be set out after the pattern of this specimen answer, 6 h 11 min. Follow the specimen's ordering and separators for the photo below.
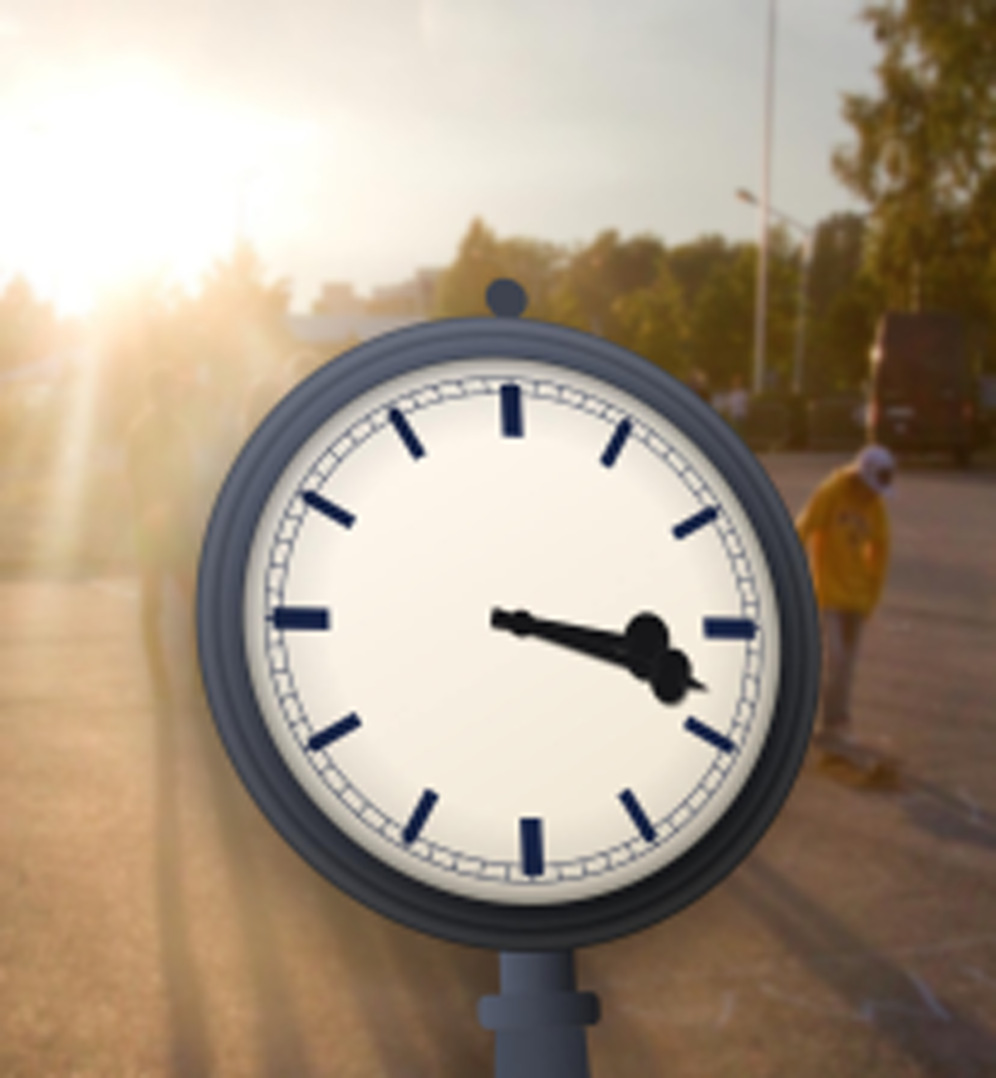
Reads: 3 h 18 min
